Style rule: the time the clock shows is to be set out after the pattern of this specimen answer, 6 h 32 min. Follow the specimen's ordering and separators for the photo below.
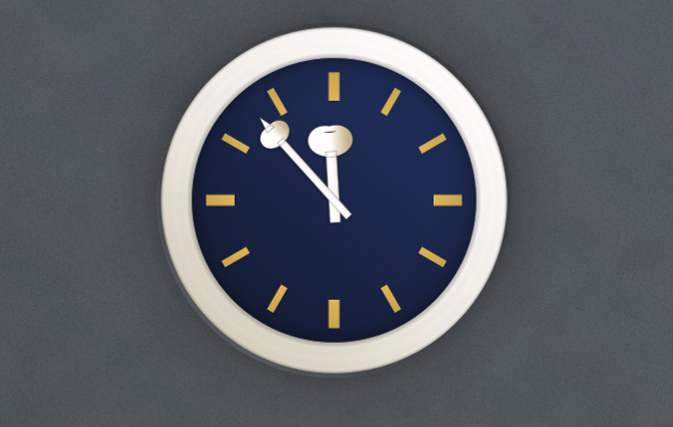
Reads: 11 h 53 min
